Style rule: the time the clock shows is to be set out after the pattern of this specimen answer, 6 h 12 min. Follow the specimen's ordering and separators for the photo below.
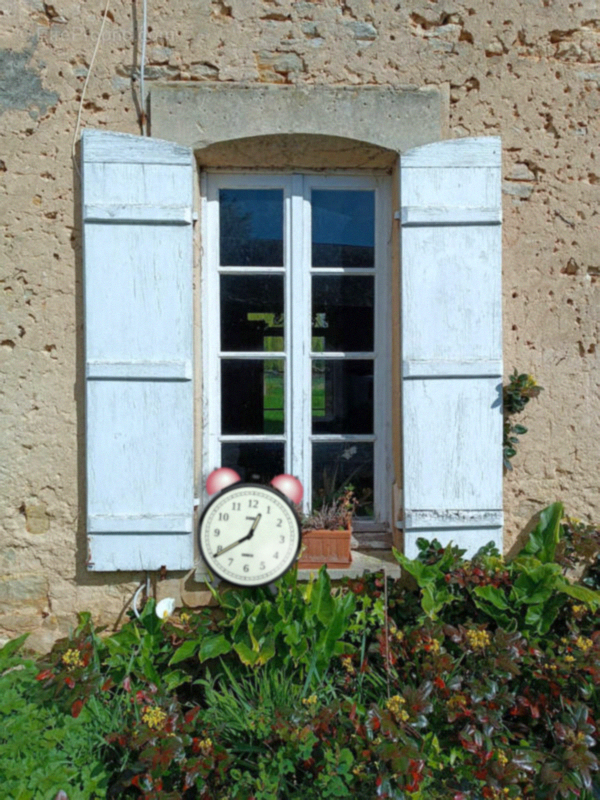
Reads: 12 h 39 min
